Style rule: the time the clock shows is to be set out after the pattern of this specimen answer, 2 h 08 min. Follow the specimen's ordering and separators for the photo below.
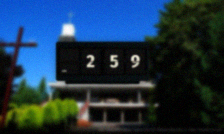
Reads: 2 h 59 min
